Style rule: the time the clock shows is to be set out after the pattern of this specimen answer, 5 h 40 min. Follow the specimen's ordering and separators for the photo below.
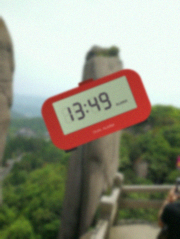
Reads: 13 h 49 min
